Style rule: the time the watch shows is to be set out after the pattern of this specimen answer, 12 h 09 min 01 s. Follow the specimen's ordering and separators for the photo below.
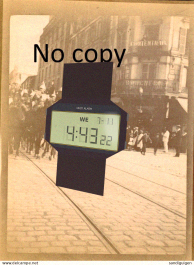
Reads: 4 h 43 min 22 s
